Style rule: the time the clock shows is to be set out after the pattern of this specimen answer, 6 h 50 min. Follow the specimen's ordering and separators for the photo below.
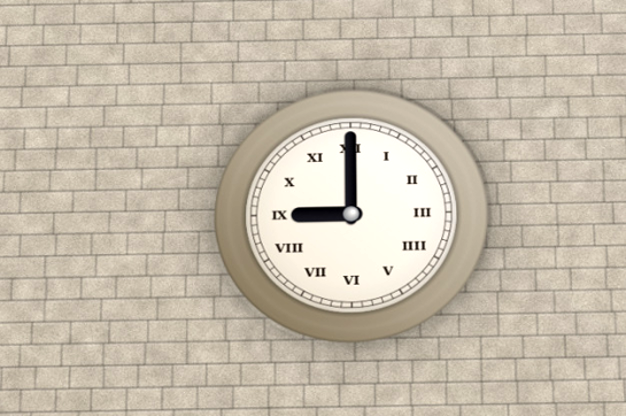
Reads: 9 h 00 min
